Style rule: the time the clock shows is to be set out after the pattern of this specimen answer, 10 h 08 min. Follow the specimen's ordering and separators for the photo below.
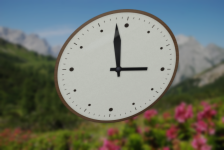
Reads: 2 h 58 min
